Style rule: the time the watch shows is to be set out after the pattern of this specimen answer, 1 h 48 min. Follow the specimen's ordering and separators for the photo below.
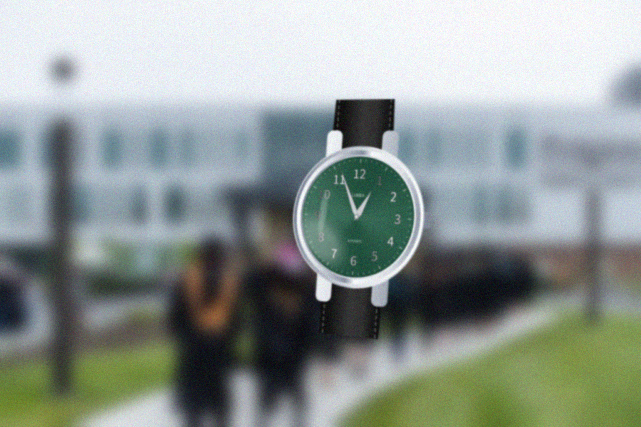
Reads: 12 h 56 min
